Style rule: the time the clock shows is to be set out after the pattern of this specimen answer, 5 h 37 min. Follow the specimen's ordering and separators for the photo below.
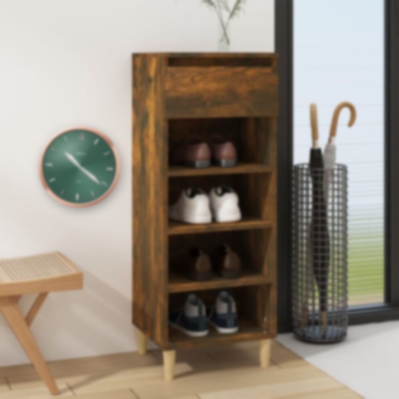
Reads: 10 h 21 min
